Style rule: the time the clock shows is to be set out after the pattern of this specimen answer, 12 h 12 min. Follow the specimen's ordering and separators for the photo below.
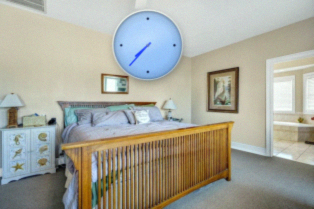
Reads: 7 h 37 min
